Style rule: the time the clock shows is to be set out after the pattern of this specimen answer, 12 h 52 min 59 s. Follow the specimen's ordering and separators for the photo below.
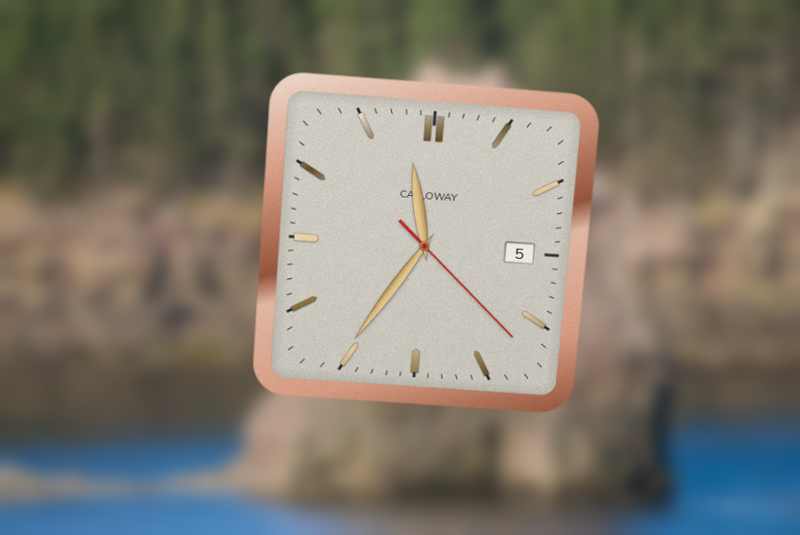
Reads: 11 h 35 min 22 s
